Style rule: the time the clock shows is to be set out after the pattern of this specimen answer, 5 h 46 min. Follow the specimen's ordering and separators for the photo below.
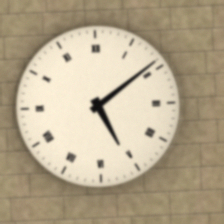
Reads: 5 h 09 min
